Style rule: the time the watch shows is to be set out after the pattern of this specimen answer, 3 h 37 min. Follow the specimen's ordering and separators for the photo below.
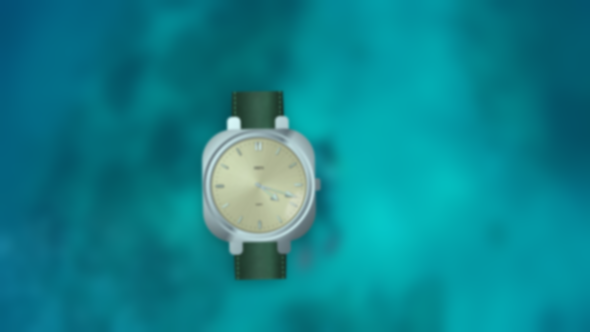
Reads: 4 h 18 min
